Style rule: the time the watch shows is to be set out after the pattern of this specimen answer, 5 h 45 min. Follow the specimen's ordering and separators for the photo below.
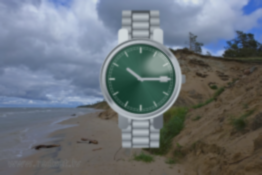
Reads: 10 h 15 min
